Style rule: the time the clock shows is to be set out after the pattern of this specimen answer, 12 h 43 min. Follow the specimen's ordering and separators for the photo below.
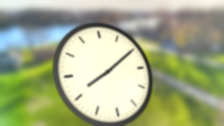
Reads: 8 h 10 min
